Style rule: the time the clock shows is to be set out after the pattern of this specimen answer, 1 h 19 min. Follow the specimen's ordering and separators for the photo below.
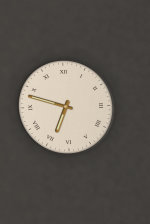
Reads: 6 h 48 min
